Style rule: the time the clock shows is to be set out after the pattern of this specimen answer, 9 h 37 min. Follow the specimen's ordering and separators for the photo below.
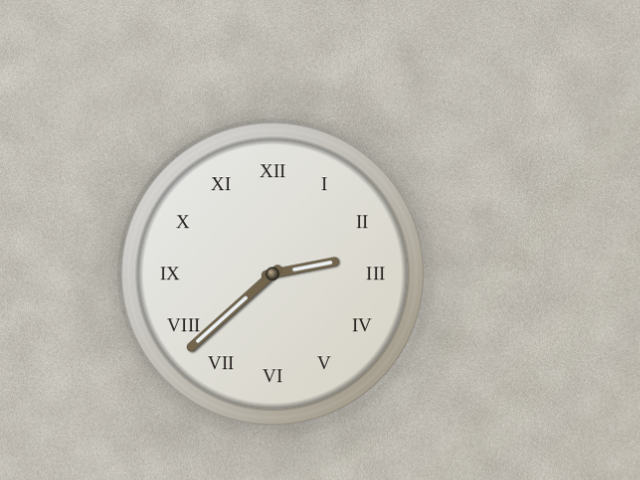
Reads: 2 h 38 min
